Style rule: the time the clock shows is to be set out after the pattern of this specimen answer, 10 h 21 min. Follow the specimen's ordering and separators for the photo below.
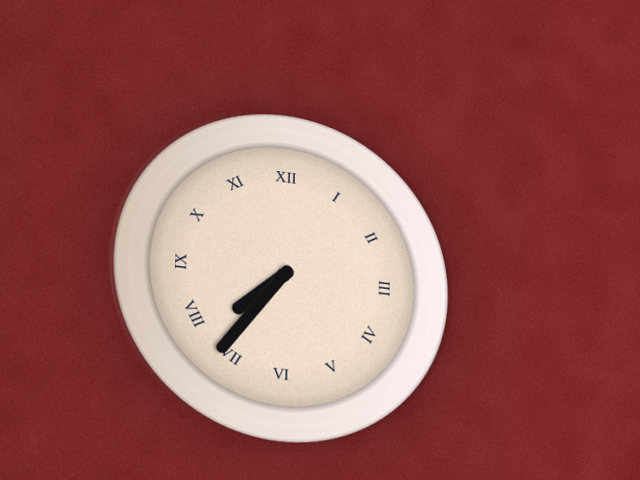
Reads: 7 h 36 min
